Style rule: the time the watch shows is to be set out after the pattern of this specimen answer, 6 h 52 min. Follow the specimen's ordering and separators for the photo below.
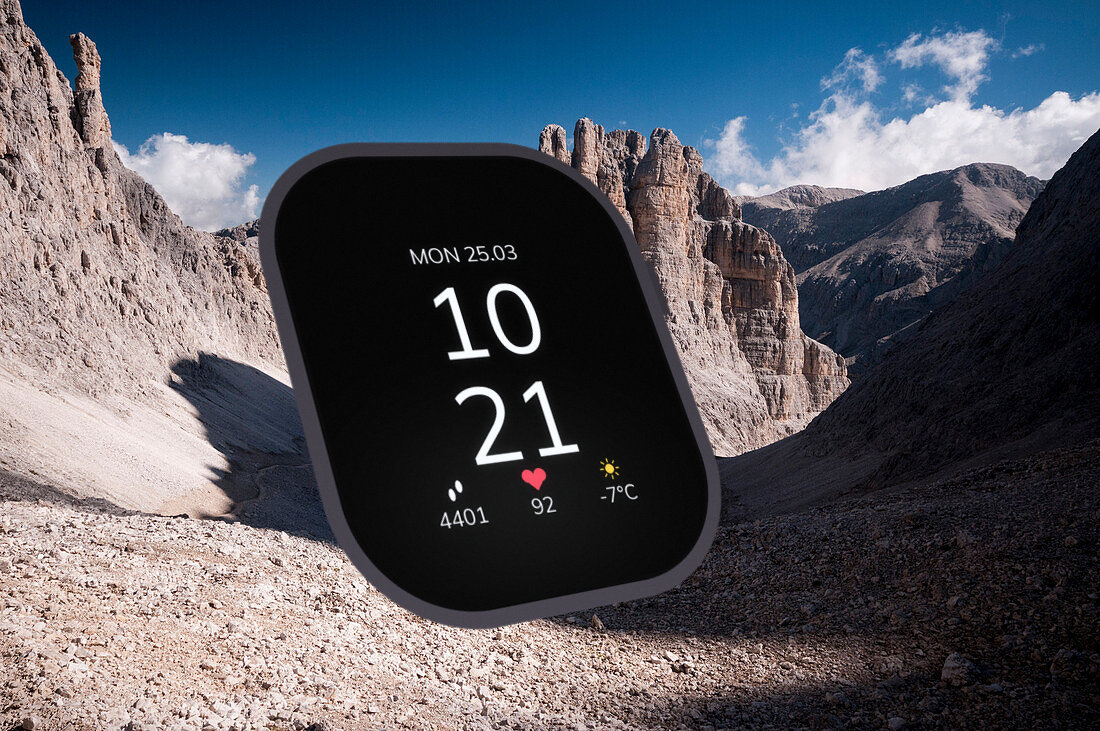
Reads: 10 h 21 min
